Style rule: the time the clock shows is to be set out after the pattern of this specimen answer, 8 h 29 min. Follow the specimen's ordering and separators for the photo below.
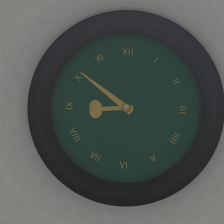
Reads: 8 h 51 min
